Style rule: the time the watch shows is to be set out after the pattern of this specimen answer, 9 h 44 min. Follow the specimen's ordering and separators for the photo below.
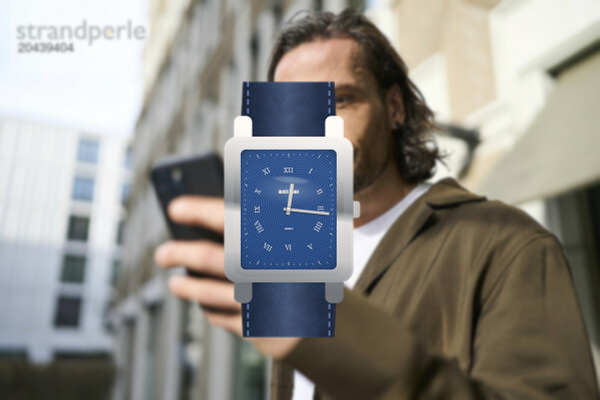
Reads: 12 h 16 min
